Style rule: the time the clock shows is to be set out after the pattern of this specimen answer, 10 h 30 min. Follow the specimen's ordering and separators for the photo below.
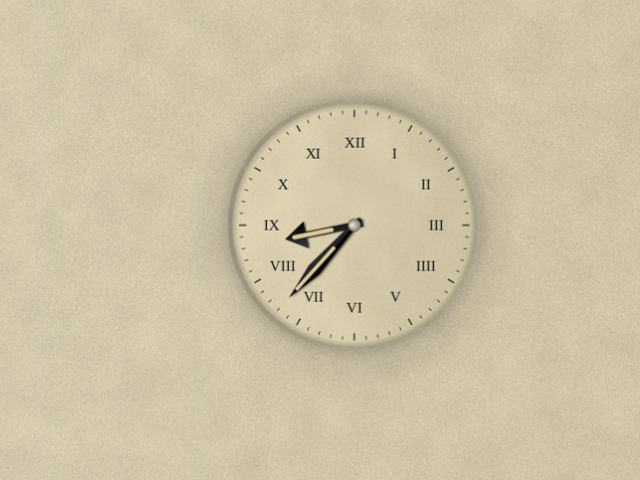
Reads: 8 h 37 min
